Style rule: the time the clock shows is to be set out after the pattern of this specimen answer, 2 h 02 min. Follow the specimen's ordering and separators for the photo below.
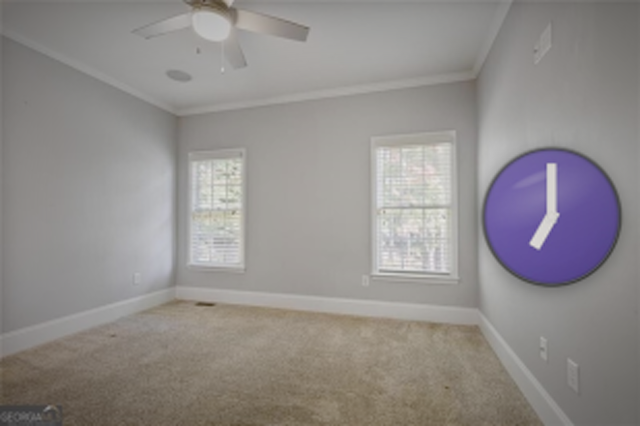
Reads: 7 h 00 min
